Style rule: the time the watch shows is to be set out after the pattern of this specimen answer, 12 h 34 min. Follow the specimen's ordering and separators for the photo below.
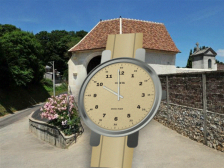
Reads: 9 h 59 min
